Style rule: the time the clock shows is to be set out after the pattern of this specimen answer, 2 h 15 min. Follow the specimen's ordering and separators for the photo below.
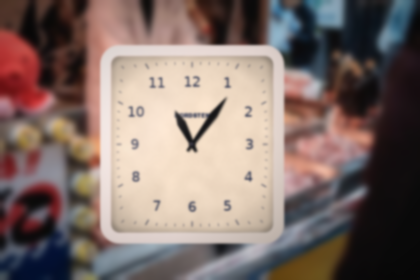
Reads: 11 h 06 min
